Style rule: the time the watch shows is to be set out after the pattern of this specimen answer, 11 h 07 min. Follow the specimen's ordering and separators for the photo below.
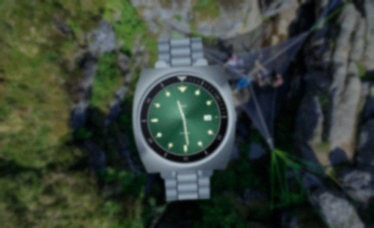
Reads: 11 h 29 min
